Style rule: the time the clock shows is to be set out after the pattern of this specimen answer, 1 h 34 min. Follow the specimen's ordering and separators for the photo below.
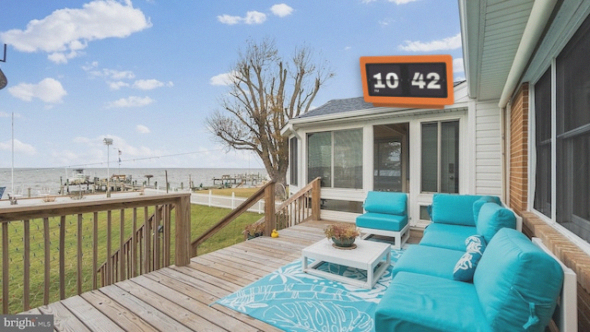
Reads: 10 h 42 min
